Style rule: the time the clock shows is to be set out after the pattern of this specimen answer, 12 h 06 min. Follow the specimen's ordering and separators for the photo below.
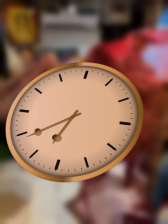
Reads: 6 h 39 min
